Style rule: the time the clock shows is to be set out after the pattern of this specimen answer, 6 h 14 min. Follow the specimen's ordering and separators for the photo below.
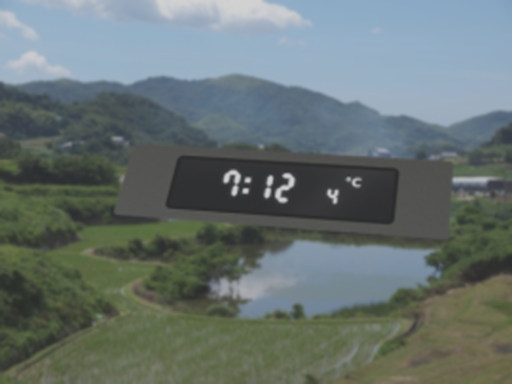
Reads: 7 h 12 min
